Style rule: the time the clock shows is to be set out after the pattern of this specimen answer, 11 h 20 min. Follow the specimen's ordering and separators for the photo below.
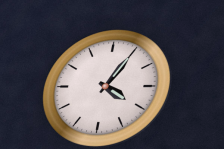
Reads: 4 h 05 min
